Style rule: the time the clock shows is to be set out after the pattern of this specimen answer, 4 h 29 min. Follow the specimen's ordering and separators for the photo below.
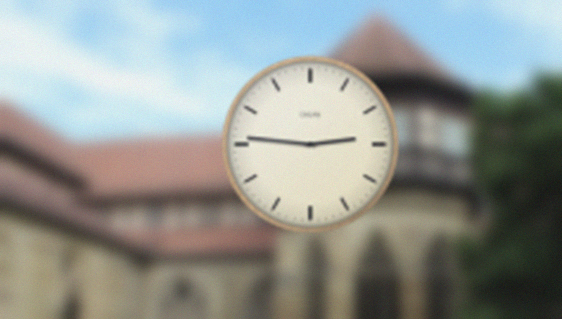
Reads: 2 h 46 min
